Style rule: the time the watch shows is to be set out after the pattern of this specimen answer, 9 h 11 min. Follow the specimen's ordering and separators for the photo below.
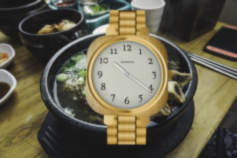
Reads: 10 h 21 min
